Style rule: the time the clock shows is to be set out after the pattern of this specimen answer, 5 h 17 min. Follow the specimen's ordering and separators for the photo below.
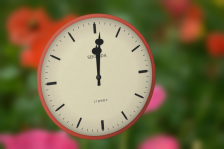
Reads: 12 h 01 min
